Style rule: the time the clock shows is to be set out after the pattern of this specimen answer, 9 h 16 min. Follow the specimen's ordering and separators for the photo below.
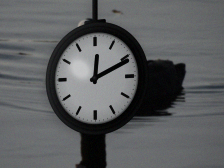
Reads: 12 h 11 min
